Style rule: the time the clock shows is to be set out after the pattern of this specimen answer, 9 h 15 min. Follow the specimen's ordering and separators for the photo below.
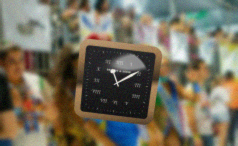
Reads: 11 h 09 min
